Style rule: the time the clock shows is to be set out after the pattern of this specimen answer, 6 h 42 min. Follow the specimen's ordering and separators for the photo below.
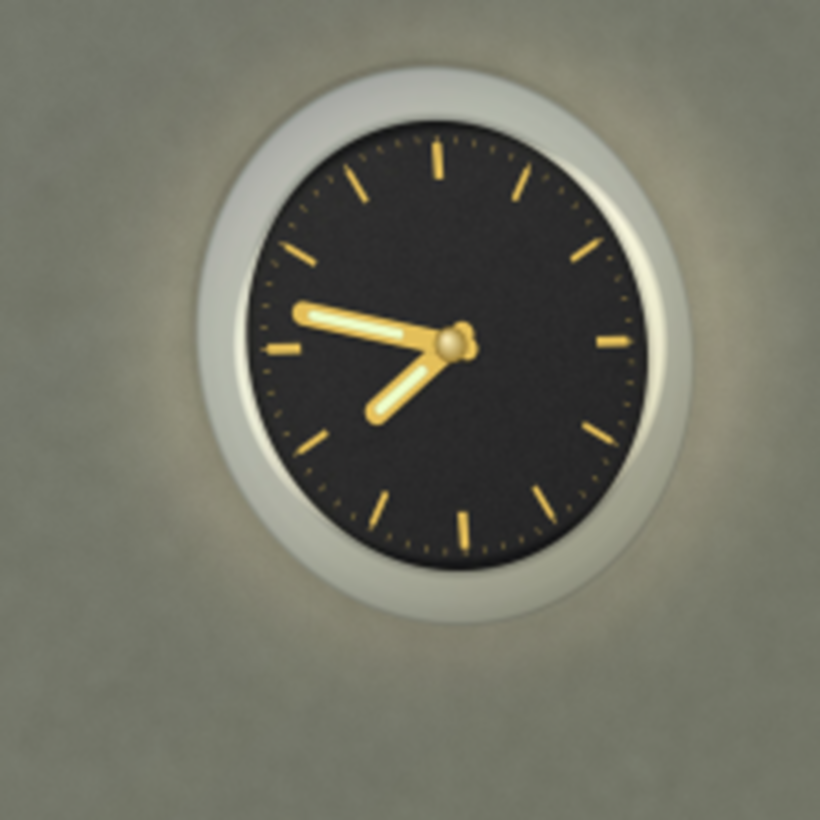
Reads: 7 h 47 min
